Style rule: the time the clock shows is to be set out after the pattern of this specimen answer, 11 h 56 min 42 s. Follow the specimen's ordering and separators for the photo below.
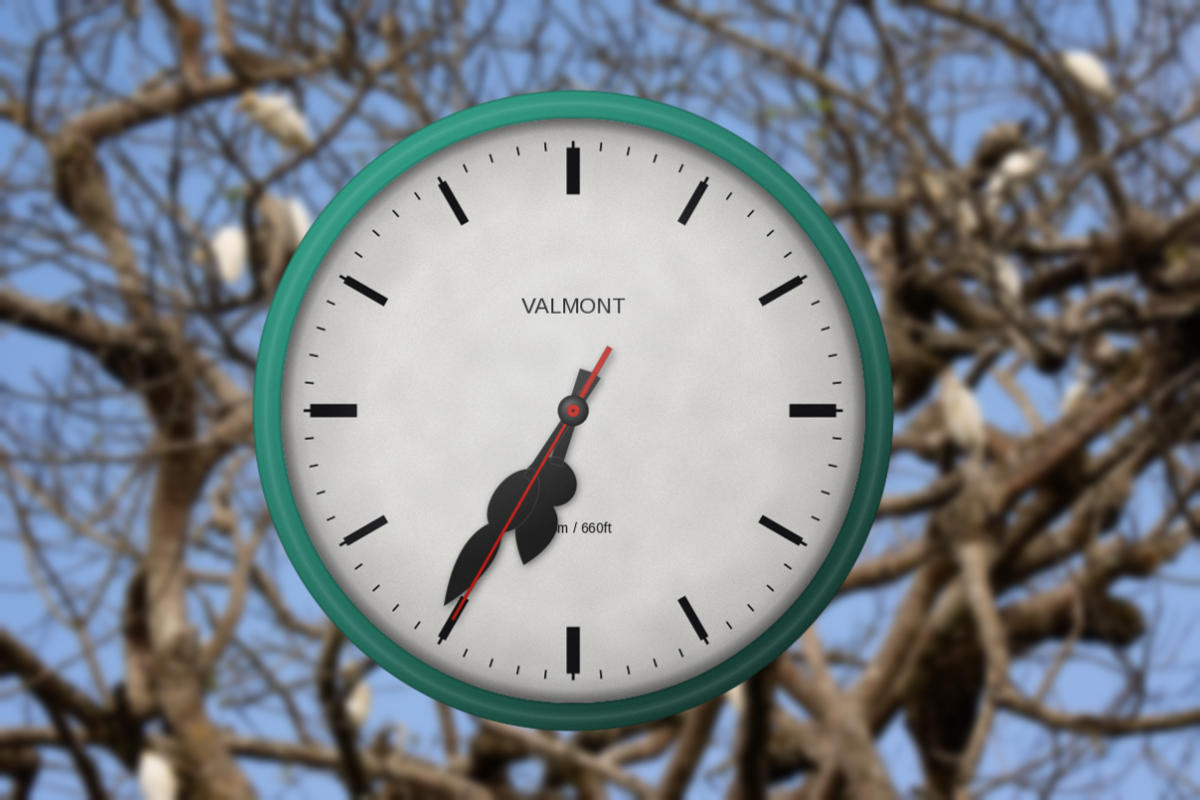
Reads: 6 h 35 min 35 s
